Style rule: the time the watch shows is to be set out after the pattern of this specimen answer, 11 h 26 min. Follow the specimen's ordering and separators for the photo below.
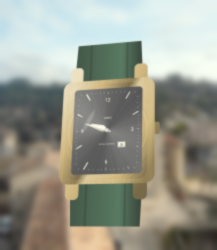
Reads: 9 h 48 min
